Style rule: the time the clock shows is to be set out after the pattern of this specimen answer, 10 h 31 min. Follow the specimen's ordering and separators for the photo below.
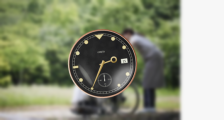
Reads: 2 h 35 min
